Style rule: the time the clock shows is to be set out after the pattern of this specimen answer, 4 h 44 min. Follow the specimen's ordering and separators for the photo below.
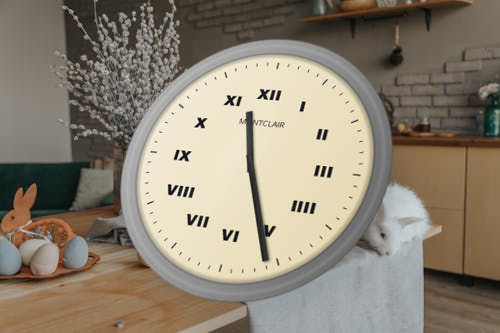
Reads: 11 h 26 min
